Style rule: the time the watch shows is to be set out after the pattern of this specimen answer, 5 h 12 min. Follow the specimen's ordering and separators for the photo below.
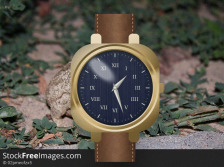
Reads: 1 h 27 min
